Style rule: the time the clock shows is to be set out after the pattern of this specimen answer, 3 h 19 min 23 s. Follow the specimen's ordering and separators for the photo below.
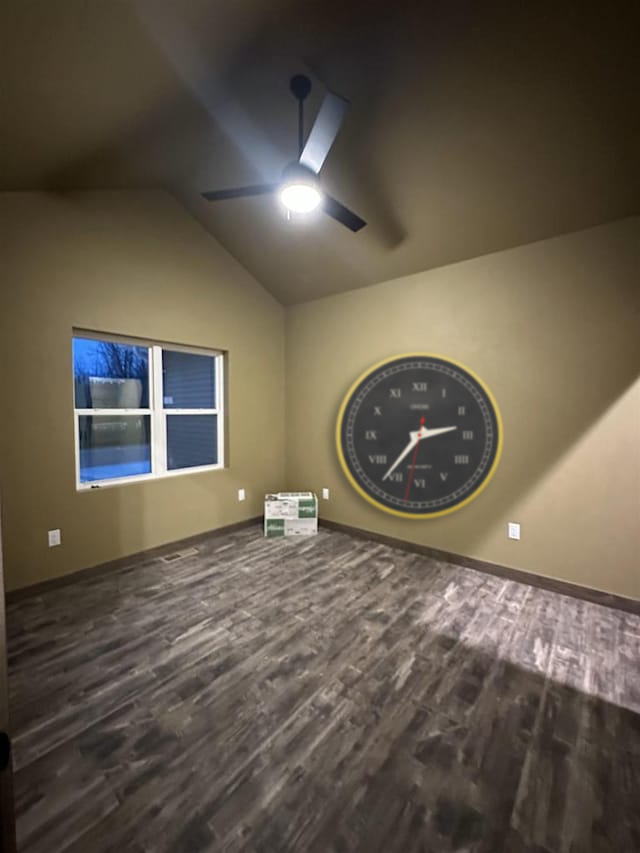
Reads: 2 h 36 min 32 s
